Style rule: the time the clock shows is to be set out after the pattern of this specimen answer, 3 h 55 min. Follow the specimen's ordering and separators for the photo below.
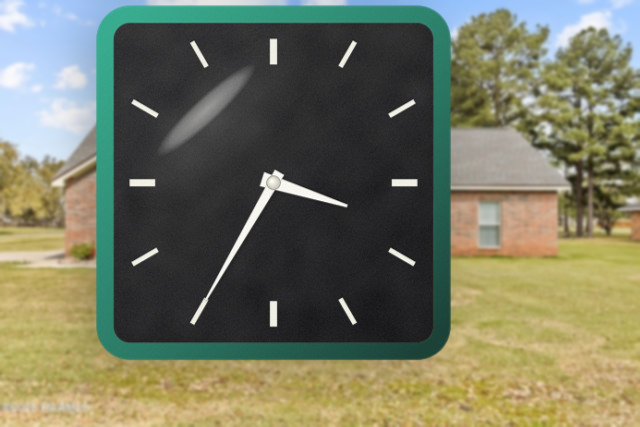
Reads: 3 h 35 min
